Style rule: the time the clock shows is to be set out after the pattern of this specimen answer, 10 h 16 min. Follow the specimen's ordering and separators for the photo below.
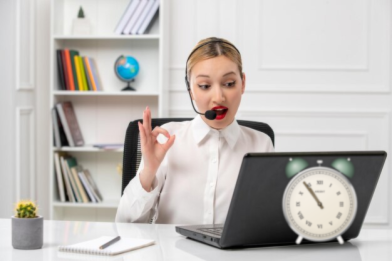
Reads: 10 h 54 min
